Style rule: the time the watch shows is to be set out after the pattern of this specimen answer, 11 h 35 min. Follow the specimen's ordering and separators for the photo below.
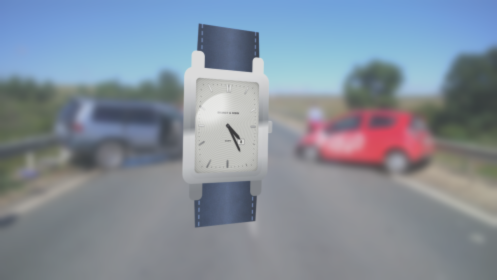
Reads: 4 h 25 min
